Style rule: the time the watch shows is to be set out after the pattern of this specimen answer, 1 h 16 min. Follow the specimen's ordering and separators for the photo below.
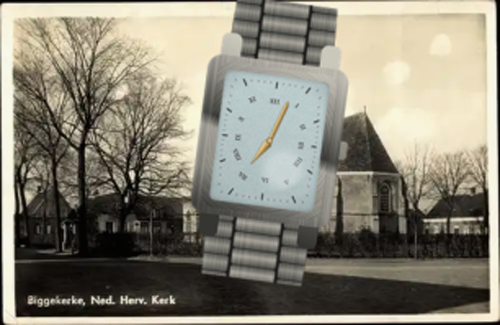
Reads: 7 h 03 min
